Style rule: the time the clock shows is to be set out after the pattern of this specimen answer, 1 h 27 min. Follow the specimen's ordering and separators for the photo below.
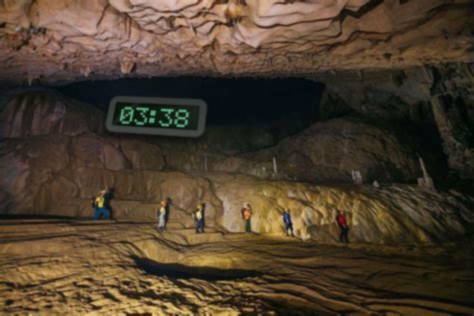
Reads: 3 h 38 min
